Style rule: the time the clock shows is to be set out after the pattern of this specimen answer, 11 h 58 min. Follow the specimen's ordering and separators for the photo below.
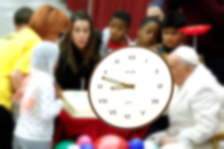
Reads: 8 h 48 min
